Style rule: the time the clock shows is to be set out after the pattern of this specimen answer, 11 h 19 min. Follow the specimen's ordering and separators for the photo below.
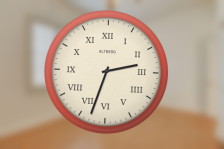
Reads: 2 h 33 min
